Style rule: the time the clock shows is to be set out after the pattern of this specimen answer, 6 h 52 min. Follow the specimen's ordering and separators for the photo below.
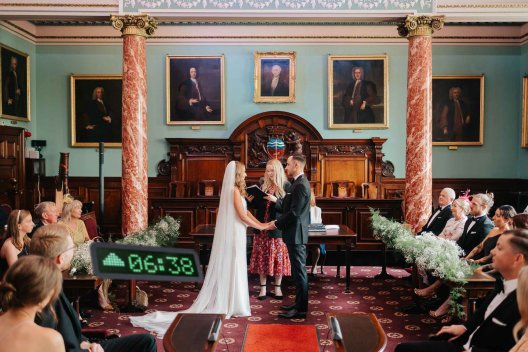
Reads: 6 h 38 min
